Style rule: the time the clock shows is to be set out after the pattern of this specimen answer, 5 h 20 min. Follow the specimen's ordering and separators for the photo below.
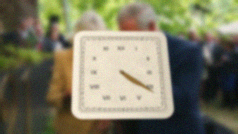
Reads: 4 h 21 min
